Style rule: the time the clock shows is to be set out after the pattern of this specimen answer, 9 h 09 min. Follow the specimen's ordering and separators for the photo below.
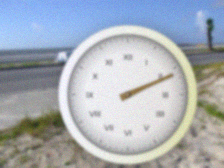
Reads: 2 h 11 min
